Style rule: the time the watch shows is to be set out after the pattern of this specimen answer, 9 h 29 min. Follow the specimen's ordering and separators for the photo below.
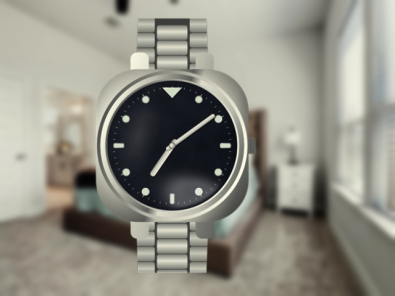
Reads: 7 h 09 min
